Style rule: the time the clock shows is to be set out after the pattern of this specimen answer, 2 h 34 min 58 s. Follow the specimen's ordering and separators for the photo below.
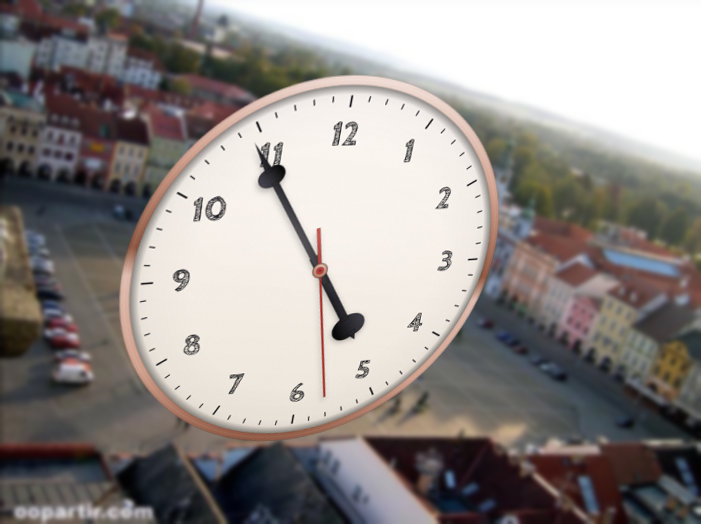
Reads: 4 h 54 min 28 s
